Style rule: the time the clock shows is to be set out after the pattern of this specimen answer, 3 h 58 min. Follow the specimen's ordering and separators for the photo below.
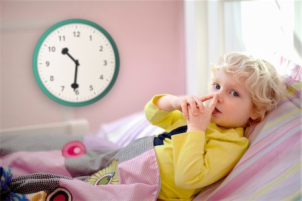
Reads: 10 h 31 min
